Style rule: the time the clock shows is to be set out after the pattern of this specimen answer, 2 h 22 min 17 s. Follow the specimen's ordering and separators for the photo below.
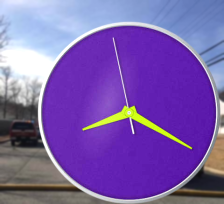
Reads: 8 h 19 min 58 s
